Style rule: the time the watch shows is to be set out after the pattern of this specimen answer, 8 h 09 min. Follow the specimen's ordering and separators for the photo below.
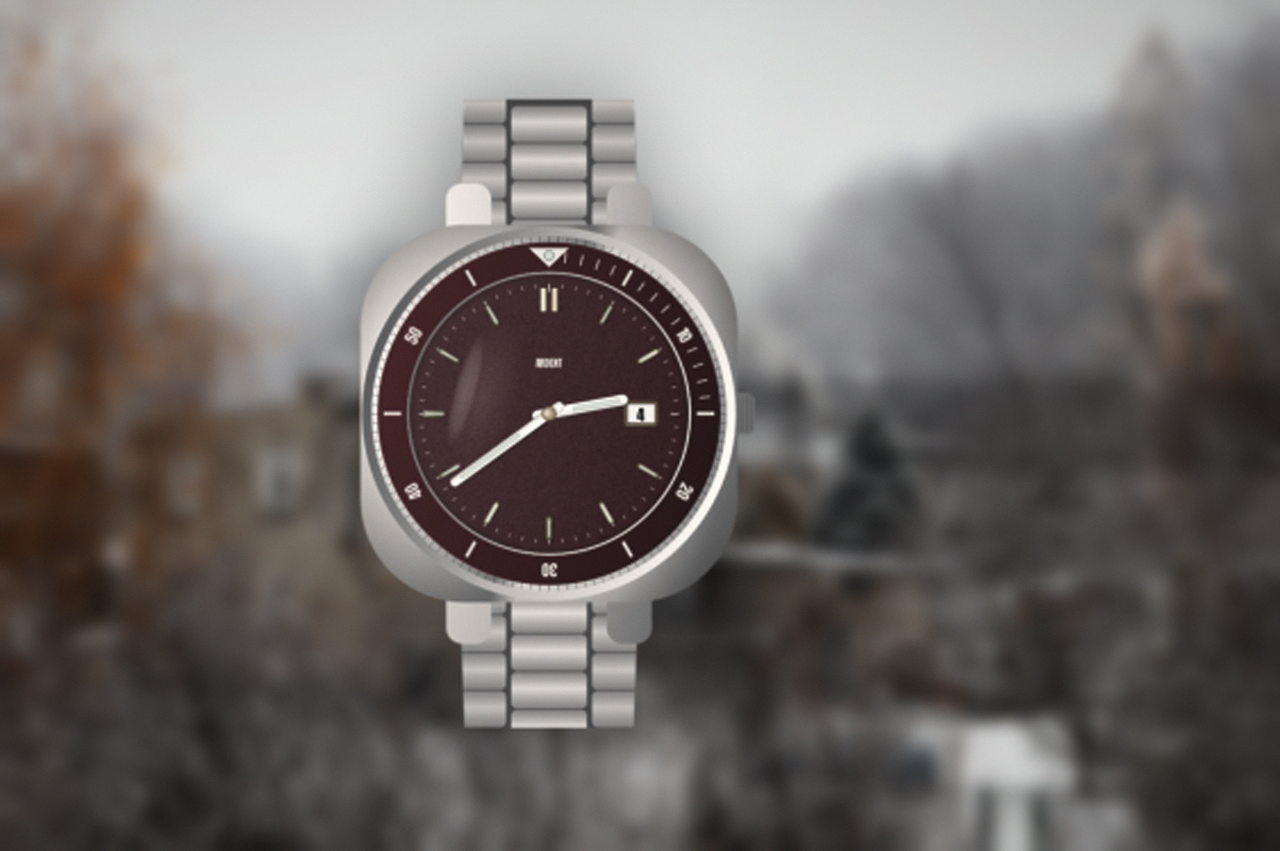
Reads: 2 h 39 min
